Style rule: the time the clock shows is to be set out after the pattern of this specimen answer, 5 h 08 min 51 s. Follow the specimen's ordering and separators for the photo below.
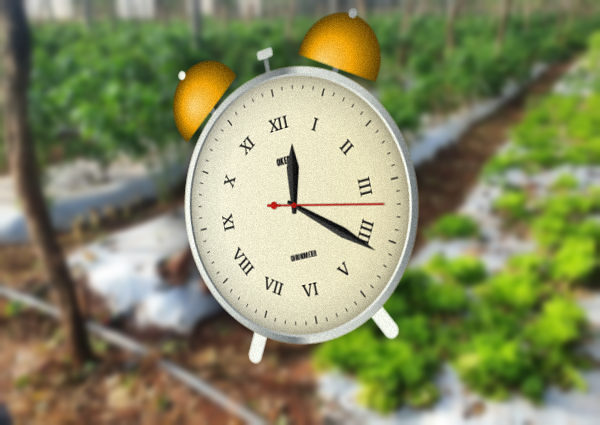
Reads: 12 h 21 min 17 s
